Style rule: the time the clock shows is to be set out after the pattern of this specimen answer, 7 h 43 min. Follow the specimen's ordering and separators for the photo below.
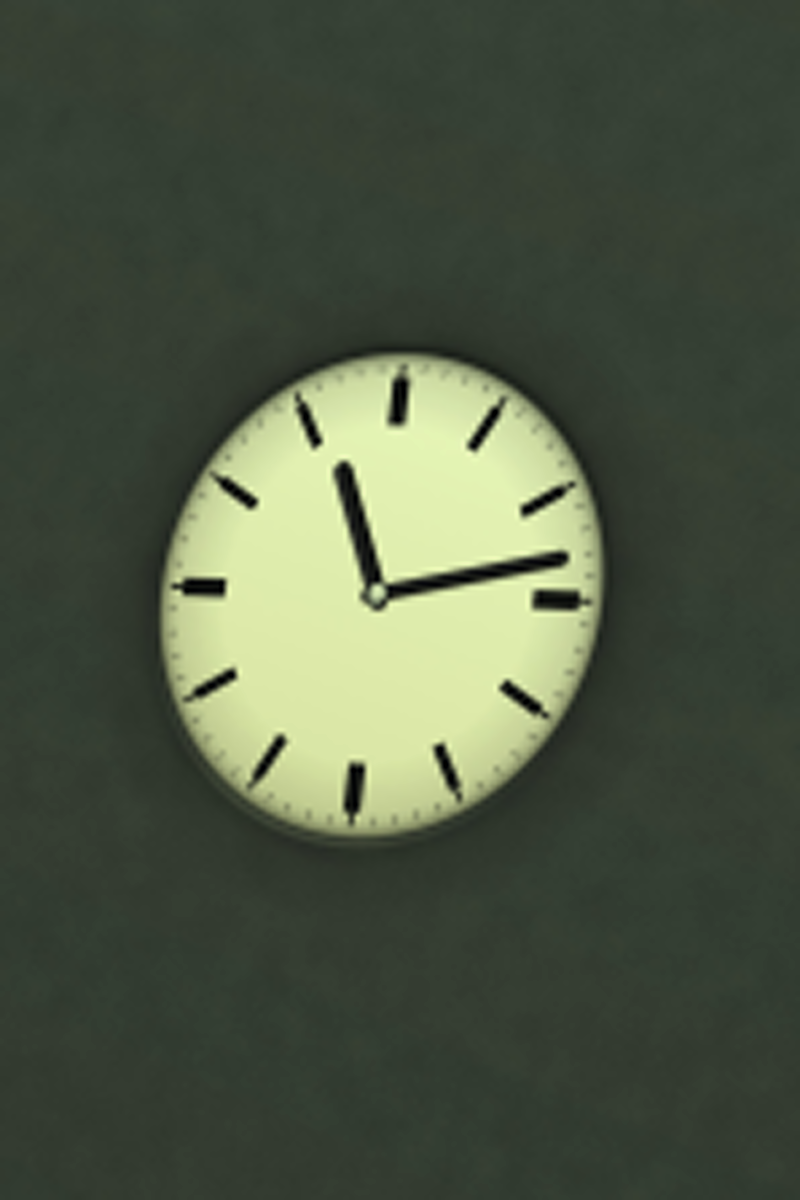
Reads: 11 h 13 min
